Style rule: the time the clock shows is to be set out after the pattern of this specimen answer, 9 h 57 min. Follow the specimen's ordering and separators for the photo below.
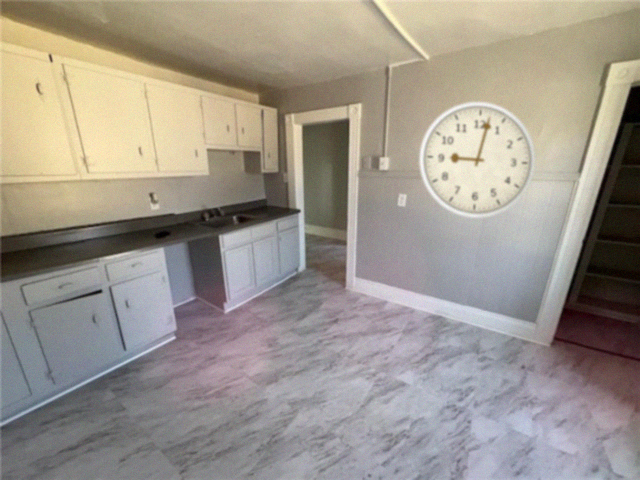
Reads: 9 h 02 min
